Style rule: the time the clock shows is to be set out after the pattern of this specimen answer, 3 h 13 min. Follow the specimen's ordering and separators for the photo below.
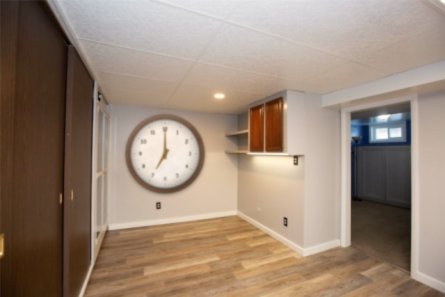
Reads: 7 h 00 min
